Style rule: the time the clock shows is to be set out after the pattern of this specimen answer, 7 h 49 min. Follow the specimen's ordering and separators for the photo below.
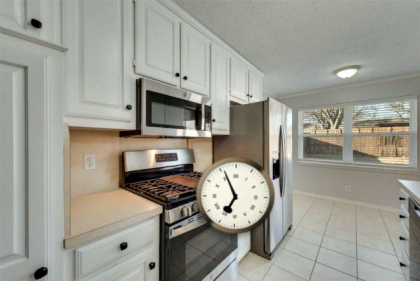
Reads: 6 h 56 min
